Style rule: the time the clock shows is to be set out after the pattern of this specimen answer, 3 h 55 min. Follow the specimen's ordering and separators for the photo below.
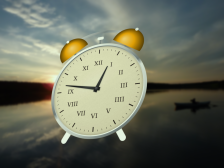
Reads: 12 h 47 min
